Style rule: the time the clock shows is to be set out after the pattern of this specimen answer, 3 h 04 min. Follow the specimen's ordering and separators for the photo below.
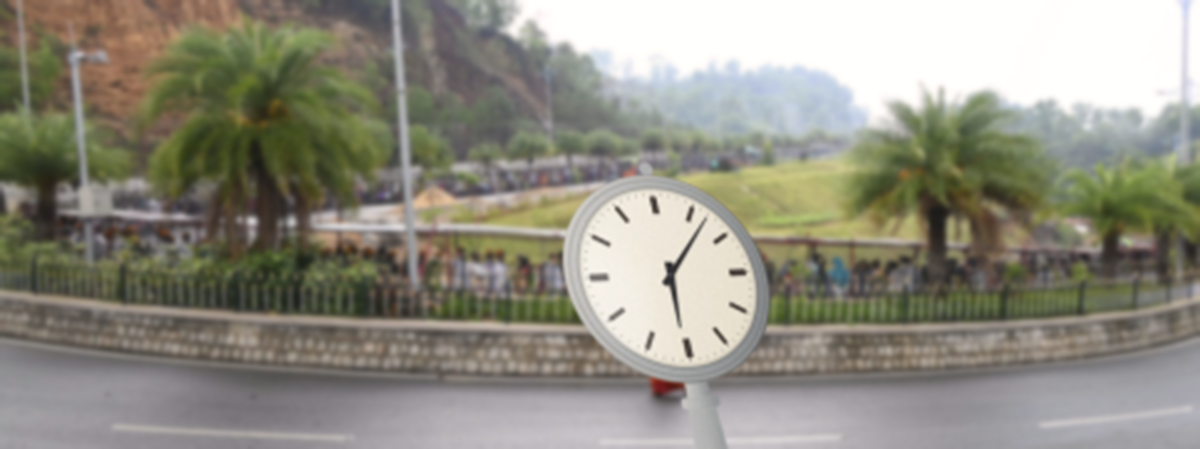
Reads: 6 h 07 min
